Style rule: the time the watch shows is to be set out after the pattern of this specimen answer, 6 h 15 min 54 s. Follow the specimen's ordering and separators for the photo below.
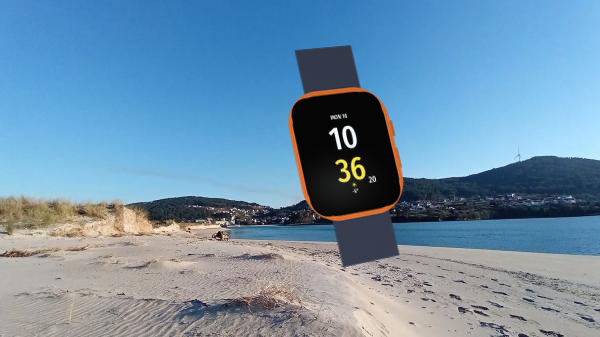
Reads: 10 h 36 min 20 s
